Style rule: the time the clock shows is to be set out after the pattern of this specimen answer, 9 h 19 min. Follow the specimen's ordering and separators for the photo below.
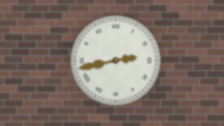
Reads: 2 h 43 min
